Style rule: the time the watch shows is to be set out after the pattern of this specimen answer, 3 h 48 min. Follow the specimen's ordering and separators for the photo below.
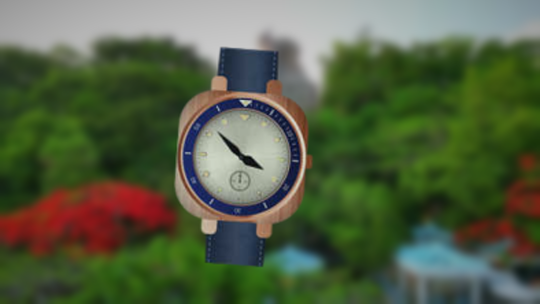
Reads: 3 h 52 min
